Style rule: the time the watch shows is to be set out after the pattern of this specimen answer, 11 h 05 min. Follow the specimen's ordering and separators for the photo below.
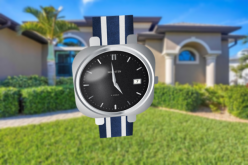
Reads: 4 h 59 min
